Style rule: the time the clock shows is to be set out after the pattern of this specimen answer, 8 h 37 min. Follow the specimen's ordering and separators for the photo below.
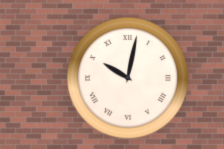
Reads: 10 h 02 min
